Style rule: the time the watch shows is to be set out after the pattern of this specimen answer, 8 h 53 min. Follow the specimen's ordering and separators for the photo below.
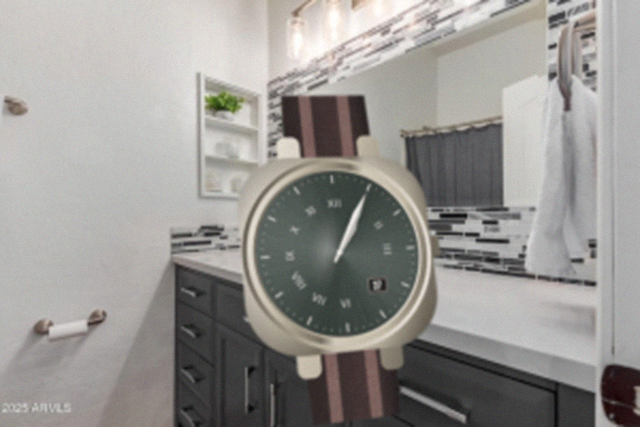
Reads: 1 h 05 min
